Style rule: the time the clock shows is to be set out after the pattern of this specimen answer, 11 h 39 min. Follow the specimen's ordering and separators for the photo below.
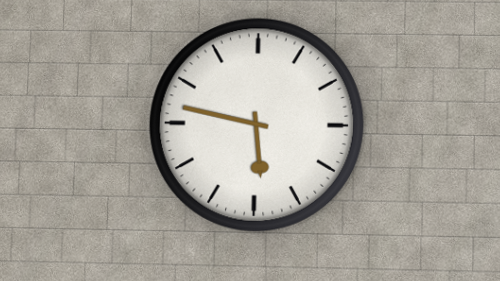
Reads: 5 h 47 min
